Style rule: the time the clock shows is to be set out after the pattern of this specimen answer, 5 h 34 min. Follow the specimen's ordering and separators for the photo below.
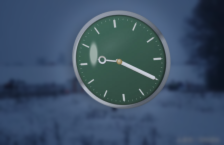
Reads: 9 h 20 min
